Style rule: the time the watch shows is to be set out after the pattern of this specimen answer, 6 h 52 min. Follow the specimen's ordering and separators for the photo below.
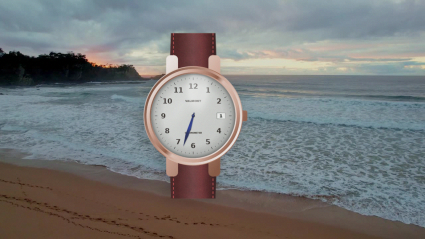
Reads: 6 h 33 min
